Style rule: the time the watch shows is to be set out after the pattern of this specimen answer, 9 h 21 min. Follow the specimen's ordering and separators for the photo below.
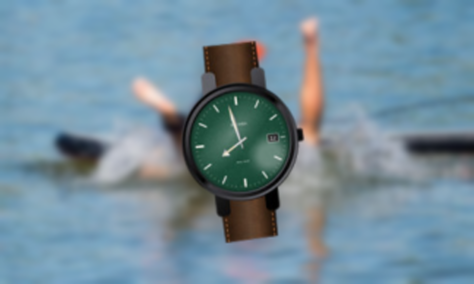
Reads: 7 h 58 min
